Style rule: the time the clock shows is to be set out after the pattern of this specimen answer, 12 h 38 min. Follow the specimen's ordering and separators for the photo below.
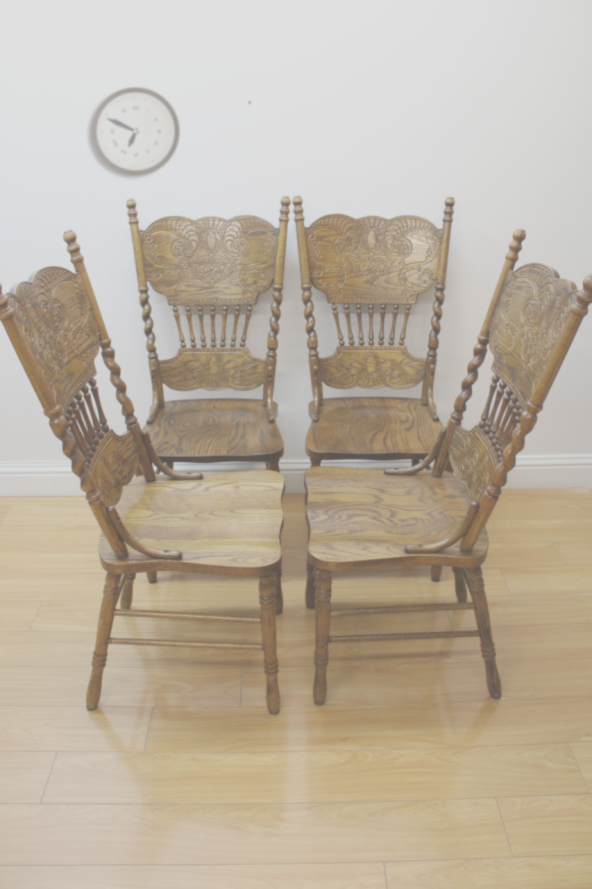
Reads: 6 h 49 min
